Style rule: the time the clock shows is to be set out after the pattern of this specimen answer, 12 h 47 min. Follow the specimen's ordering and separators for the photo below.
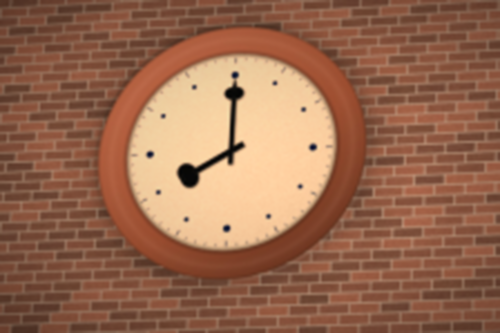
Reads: 8 h 00 min
